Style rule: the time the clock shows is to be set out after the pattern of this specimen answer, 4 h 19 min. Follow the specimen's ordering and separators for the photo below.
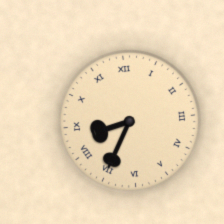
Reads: 8 h 35 min
